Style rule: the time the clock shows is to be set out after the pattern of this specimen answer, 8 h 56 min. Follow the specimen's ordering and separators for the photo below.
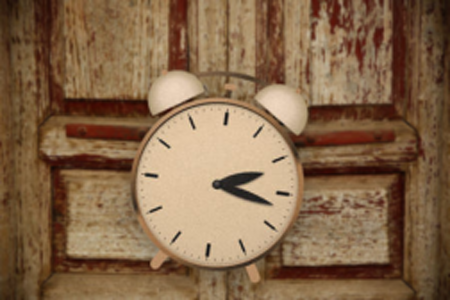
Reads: 2 h 17 min
